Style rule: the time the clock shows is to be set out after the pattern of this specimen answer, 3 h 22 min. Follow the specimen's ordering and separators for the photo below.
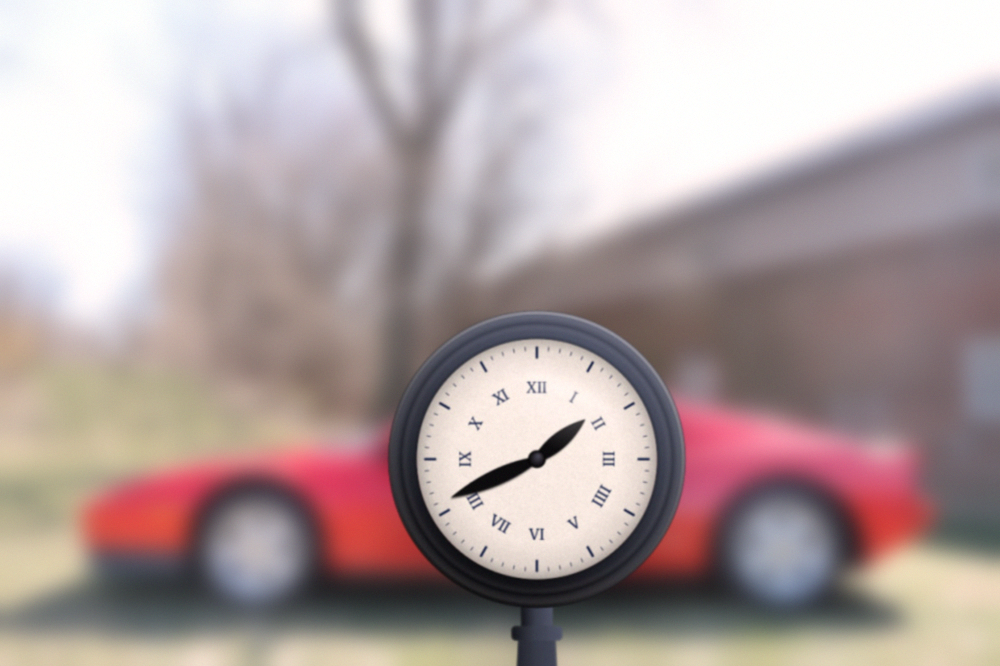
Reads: 1 h 41 min
